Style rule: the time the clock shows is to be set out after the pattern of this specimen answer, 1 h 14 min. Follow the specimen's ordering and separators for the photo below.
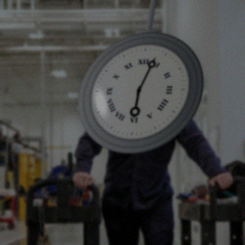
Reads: 6 h 03 min
